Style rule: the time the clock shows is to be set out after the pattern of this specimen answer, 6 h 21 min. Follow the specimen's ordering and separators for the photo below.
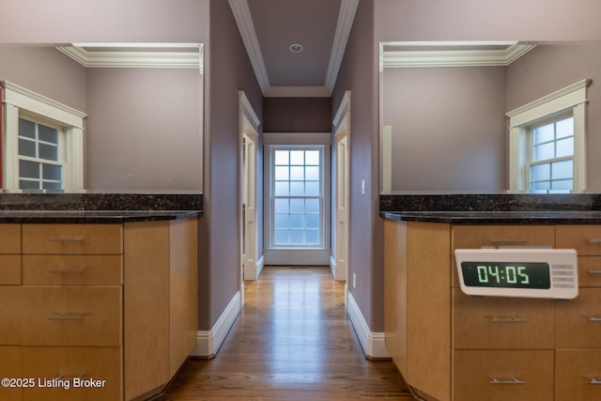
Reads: 4 h 05 min
